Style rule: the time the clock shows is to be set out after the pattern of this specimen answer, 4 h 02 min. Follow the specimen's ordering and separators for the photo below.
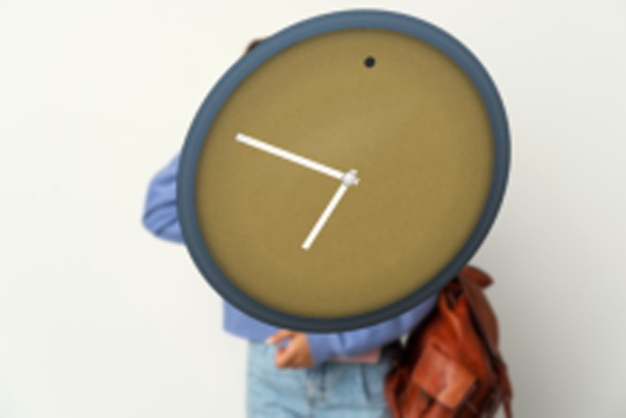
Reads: 6 h 48 min
